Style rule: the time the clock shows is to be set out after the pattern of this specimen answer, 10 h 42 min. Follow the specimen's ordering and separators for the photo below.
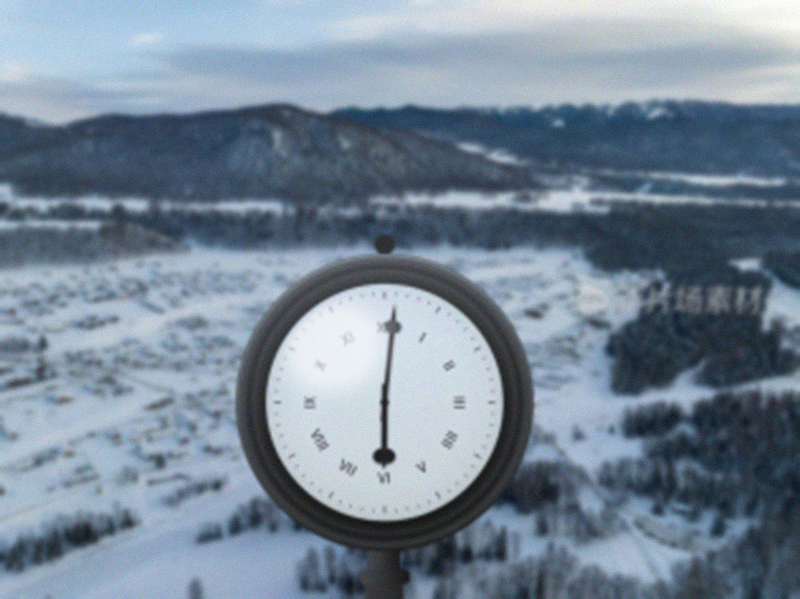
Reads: 6 h 01 min
